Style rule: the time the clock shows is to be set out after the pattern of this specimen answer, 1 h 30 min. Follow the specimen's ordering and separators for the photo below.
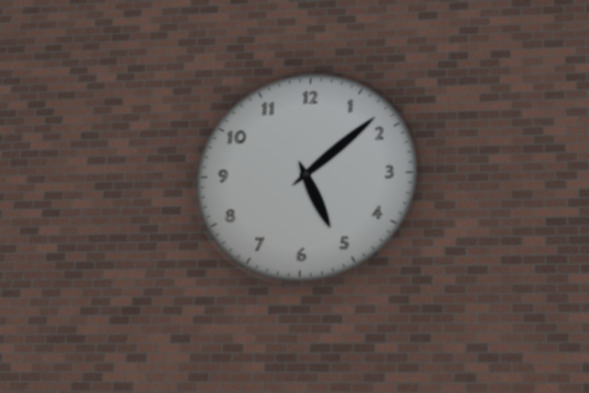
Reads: 5 h 08 min
